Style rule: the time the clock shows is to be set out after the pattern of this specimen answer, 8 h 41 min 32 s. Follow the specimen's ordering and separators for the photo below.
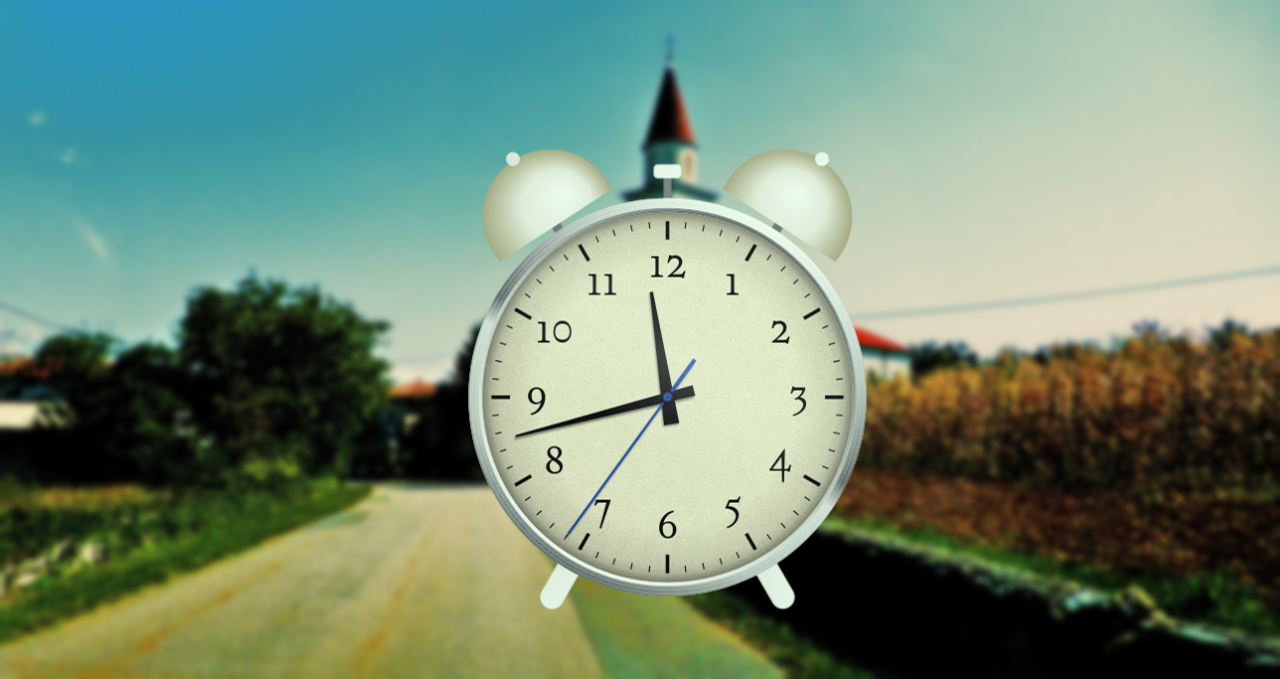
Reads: 11 h 42 min 36 s
